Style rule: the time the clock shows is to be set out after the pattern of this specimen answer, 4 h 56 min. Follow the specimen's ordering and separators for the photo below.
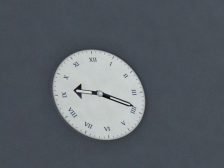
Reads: 9 h 19 min
